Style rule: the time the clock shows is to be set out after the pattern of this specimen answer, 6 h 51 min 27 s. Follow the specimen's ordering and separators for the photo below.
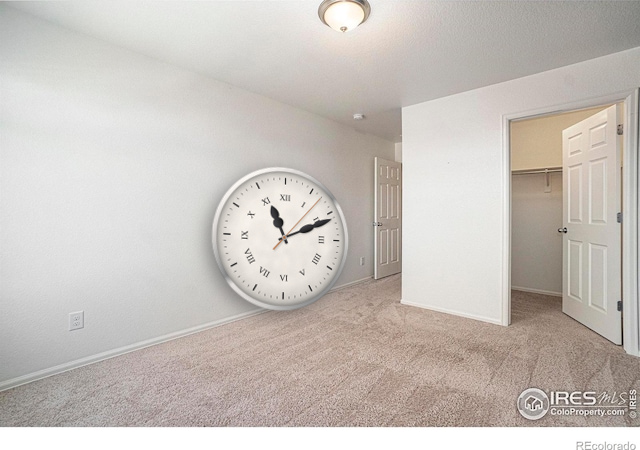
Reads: 11 h 11 min 07 s
